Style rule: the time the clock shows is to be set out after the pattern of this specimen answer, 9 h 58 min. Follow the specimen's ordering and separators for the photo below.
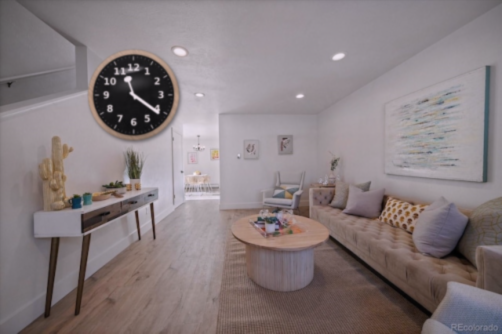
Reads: 11 h 21 min
